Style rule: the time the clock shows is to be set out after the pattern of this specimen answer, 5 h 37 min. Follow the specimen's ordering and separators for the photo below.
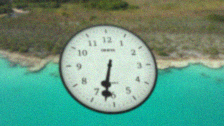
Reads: 6 h 32 min
